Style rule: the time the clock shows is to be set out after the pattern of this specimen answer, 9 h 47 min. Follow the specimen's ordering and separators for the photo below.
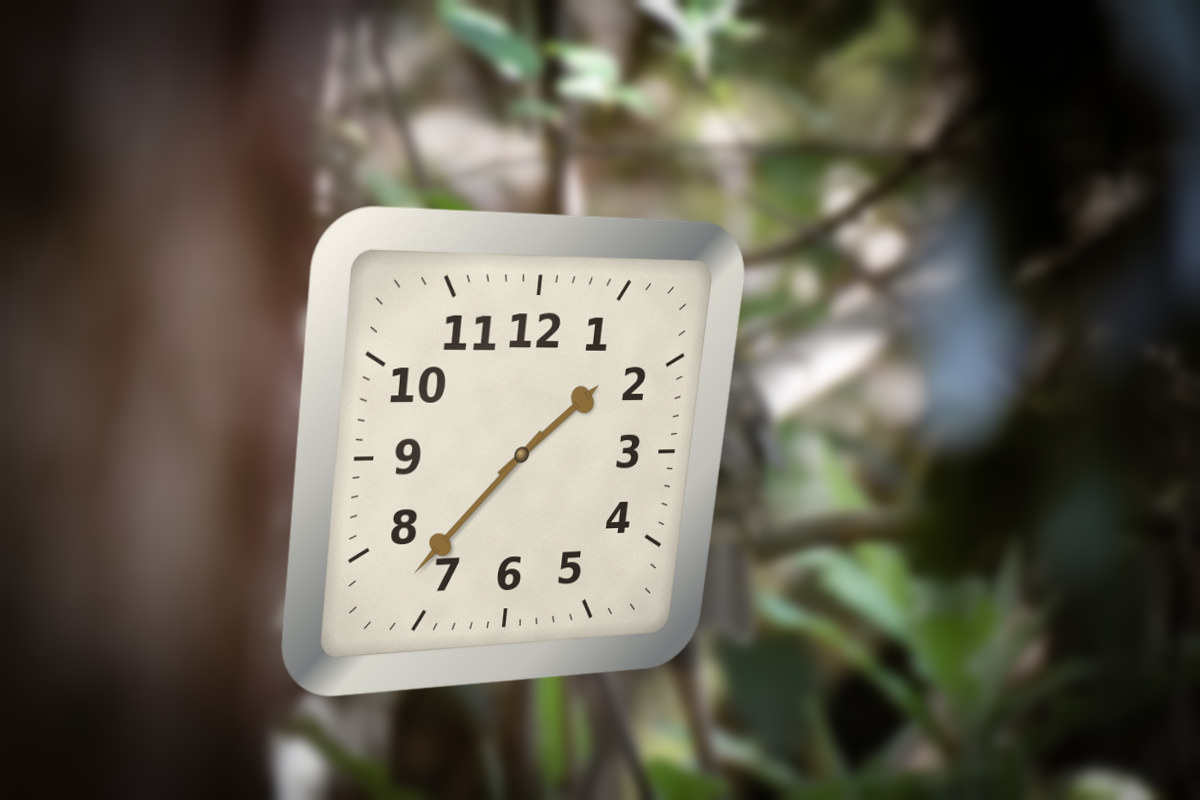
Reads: 1 h 37 min
